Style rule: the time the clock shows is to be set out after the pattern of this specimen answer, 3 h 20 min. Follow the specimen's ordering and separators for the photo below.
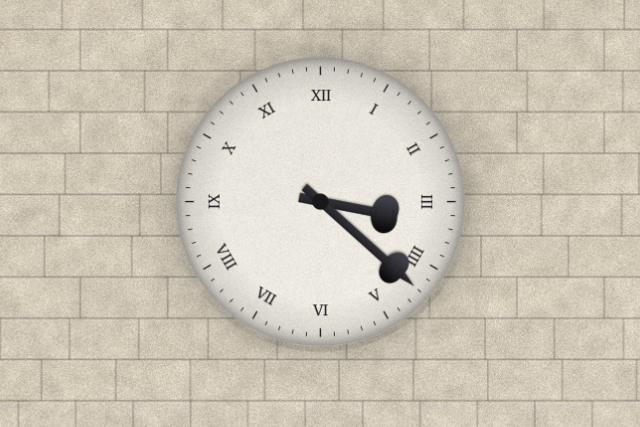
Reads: 3 h 22 min
